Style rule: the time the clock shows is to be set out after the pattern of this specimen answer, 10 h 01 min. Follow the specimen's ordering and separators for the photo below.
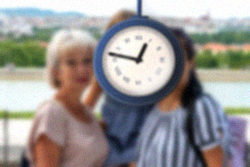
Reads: 12 h 47 min
